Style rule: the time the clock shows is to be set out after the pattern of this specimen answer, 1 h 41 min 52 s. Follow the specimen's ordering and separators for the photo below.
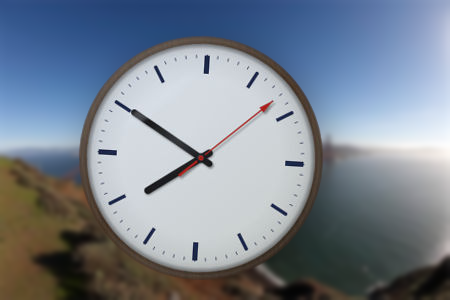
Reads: 7 h 50 min 08 s
